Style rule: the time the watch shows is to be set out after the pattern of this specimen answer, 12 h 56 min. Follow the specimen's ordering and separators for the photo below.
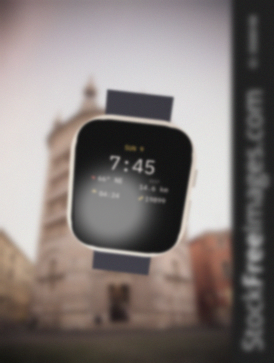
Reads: 7 h 45 min
